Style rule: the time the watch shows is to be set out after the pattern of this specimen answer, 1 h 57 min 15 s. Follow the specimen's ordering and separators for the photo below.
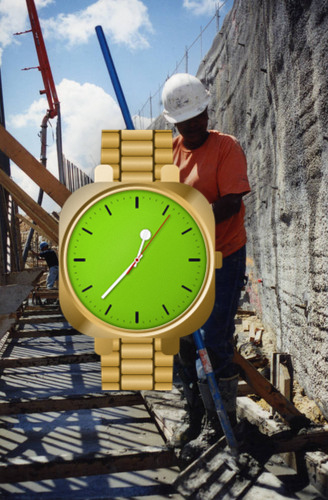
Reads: 12 h 37 min 06 s
